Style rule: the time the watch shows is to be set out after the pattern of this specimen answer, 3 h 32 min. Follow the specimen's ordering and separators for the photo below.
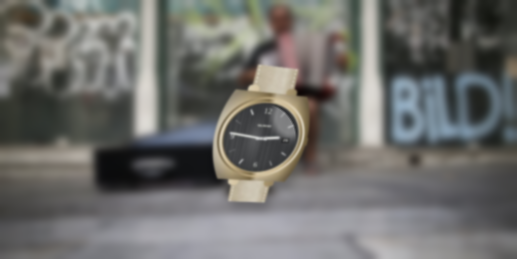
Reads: 2 h 46 min
